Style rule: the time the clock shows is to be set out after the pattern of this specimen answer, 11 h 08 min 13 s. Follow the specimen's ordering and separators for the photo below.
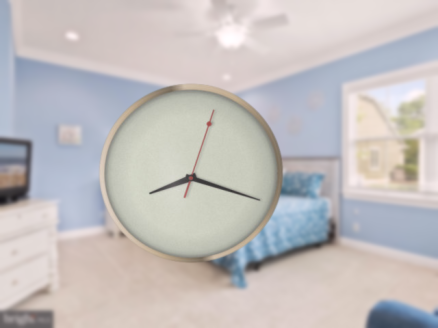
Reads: 8 h 18 min 03 s
